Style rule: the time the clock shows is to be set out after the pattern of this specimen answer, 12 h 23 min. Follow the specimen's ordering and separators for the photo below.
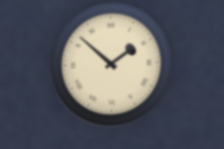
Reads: 1 h 52 min
